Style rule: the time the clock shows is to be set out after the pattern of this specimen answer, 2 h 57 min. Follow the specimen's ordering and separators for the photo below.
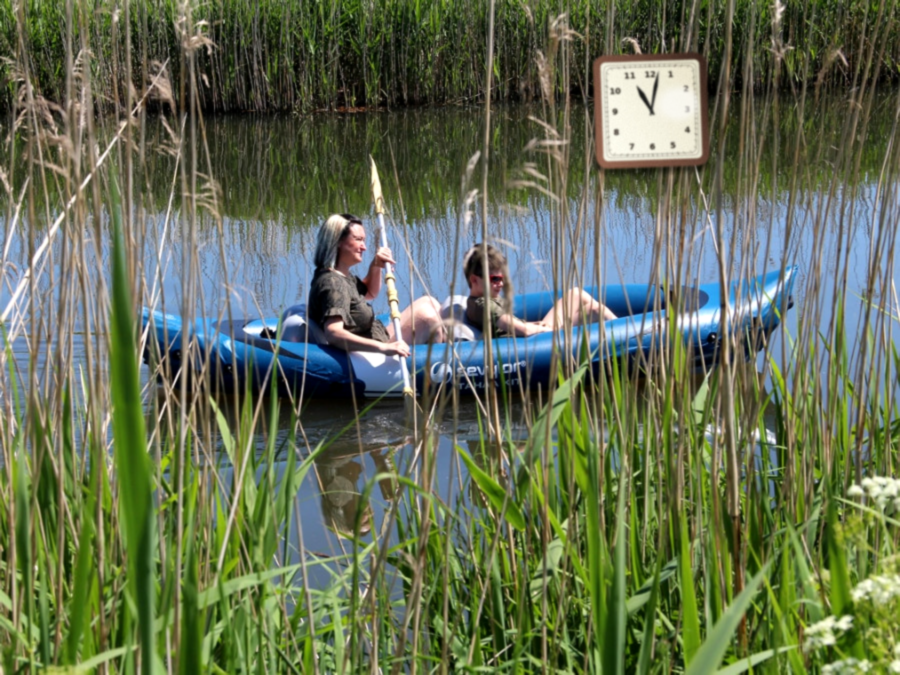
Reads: 11 h 02 min
